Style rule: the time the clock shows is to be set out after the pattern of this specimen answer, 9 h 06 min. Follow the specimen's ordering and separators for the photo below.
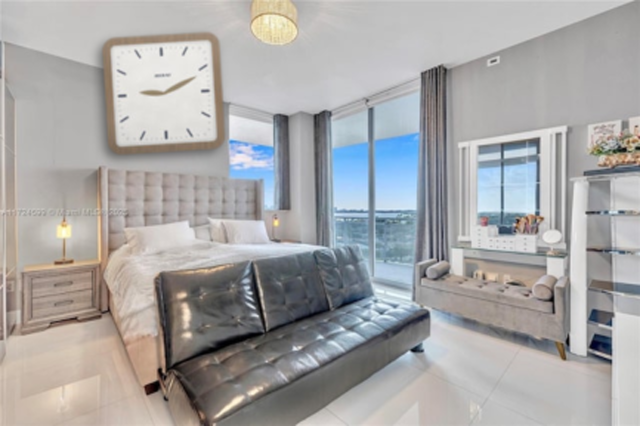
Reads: 9 h 11 min
